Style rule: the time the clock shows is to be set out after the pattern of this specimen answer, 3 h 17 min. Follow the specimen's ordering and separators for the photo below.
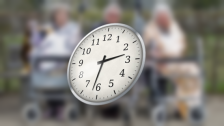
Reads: 2 h 32 min
